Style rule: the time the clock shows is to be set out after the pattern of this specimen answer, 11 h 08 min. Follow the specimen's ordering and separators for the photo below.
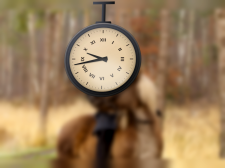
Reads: 9 h 43 min
